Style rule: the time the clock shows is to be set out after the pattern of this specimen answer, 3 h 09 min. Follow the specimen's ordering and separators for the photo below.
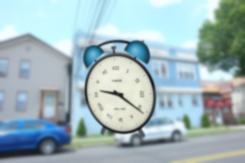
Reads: 9 h 21 min
